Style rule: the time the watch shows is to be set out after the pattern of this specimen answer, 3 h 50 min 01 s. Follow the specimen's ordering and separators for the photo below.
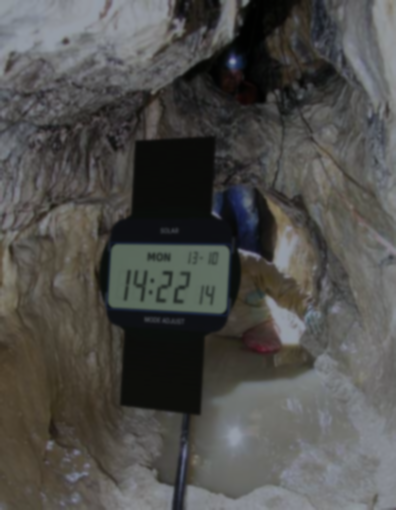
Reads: 14 h 22 min 14 s
